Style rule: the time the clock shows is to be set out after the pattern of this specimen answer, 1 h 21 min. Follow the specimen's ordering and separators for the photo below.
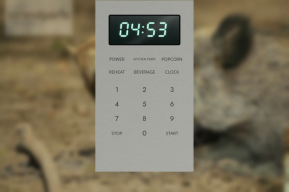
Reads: 4 h 53 min
